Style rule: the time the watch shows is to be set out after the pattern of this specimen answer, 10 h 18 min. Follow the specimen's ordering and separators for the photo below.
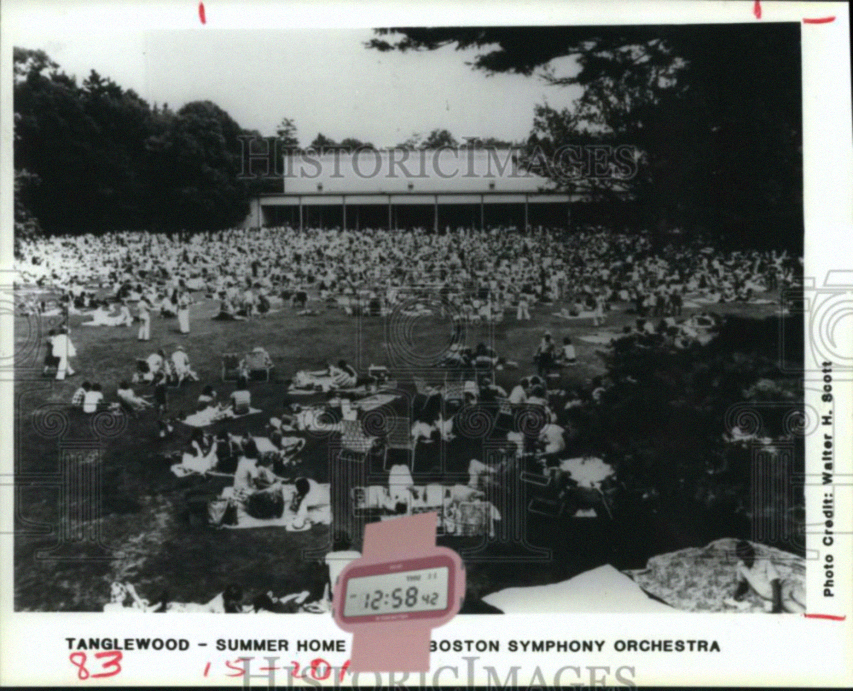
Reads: 12 h 58 min
